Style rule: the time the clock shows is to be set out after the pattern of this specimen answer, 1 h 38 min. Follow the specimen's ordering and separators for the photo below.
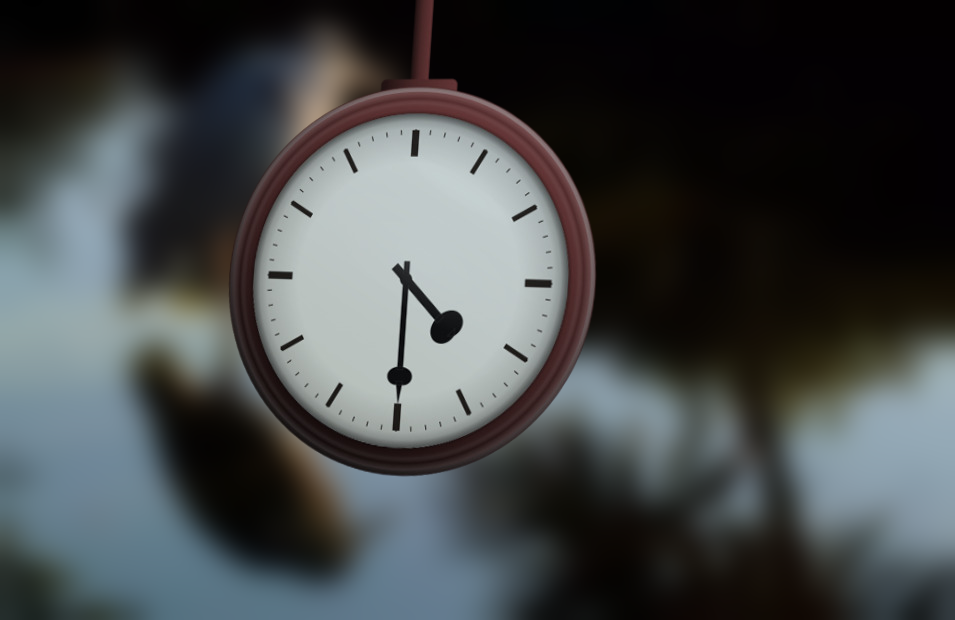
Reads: 4 h 30 min
